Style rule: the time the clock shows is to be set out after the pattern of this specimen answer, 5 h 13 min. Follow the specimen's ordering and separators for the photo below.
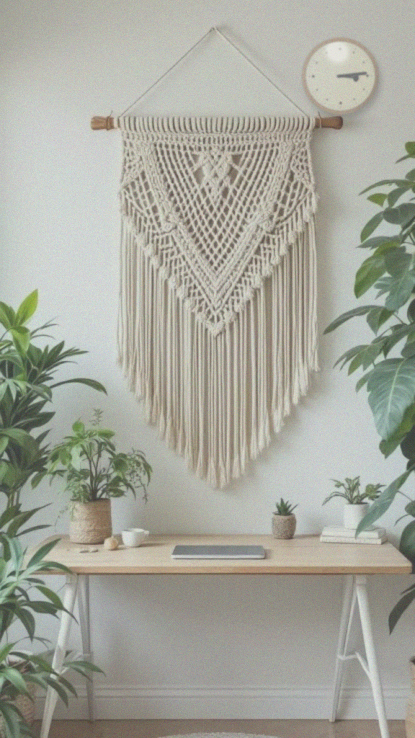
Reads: 3 h 14 min
